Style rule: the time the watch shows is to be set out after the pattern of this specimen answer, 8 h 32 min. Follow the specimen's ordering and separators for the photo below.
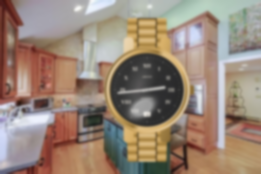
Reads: 2 h 44 min
